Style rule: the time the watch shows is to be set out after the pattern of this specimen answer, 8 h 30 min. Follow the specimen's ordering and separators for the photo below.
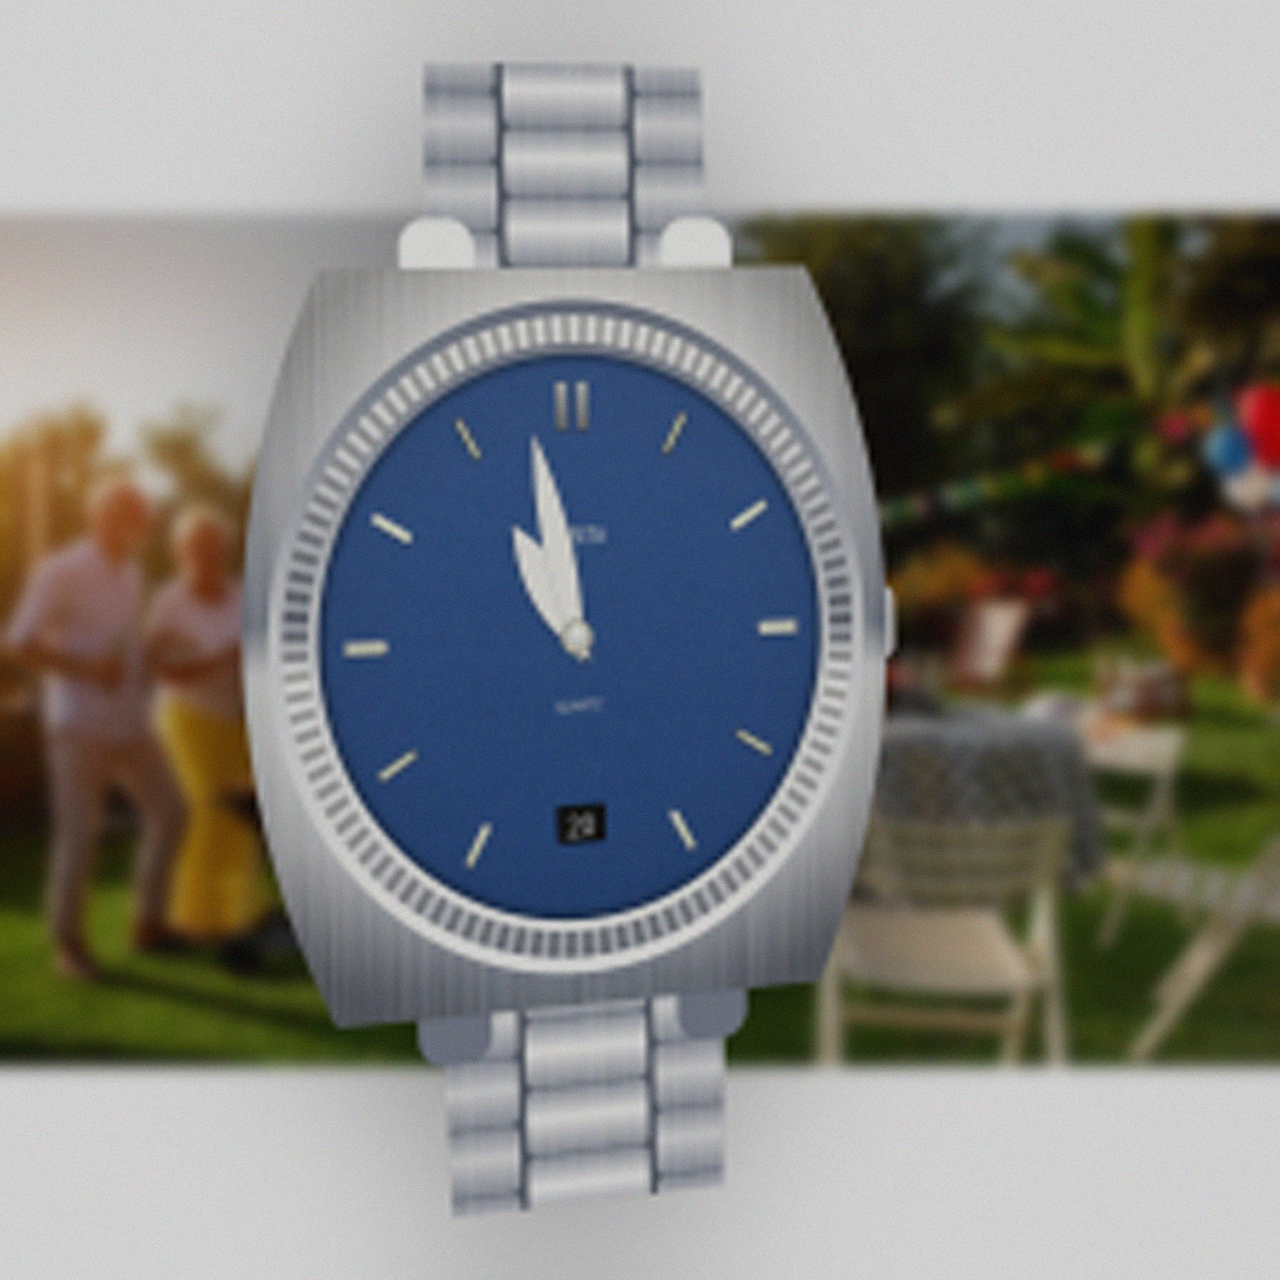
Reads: 10 h 58 min
